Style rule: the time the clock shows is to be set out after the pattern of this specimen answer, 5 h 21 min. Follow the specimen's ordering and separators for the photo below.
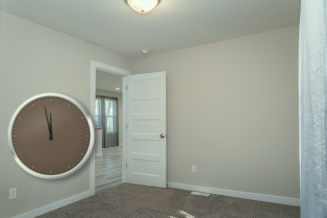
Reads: 11 h 58 min
